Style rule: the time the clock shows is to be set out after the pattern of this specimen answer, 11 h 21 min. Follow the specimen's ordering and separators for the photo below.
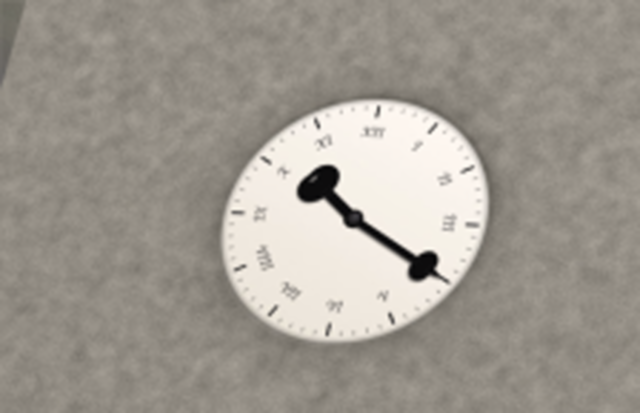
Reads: 10 h 20 min
